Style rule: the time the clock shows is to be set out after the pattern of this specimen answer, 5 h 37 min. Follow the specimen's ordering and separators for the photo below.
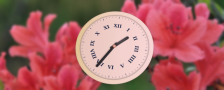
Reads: 1 h 35 min
